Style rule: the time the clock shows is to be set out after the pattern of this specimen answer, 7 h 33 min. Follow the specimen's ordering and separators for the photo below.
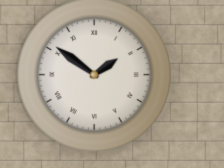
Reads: 1 h 51 min
